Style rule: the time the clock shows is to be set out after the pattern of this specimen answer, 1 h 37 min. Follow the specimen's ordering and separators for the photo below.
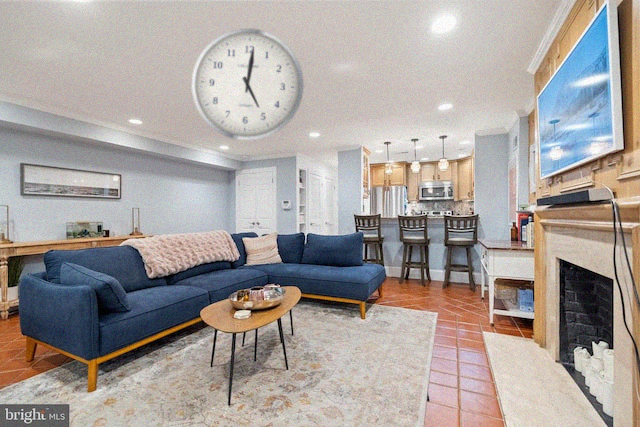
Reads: 5 h 01 min
